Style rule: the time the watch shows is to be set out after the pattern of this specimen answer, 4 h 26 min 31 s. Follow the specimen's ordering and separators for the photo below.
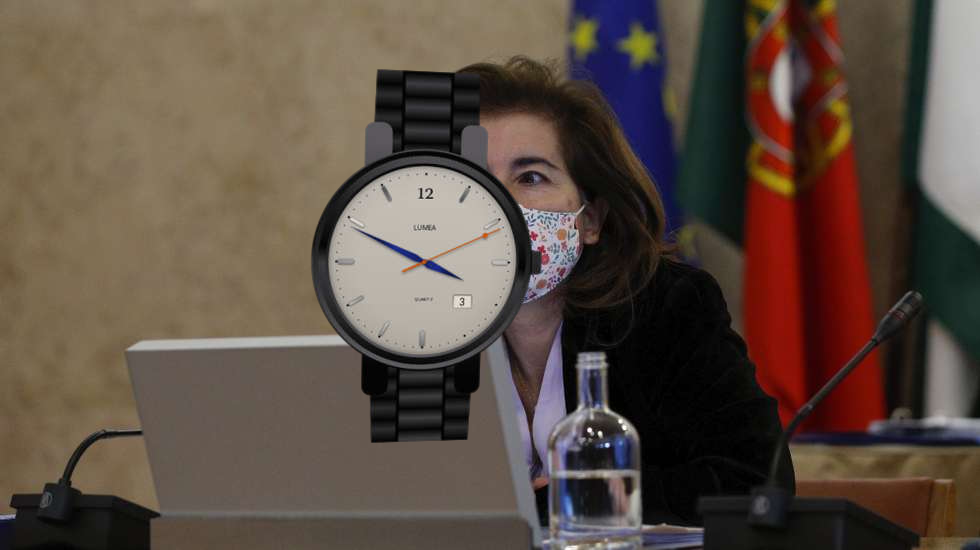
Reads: 3 h 49 min 11 s
